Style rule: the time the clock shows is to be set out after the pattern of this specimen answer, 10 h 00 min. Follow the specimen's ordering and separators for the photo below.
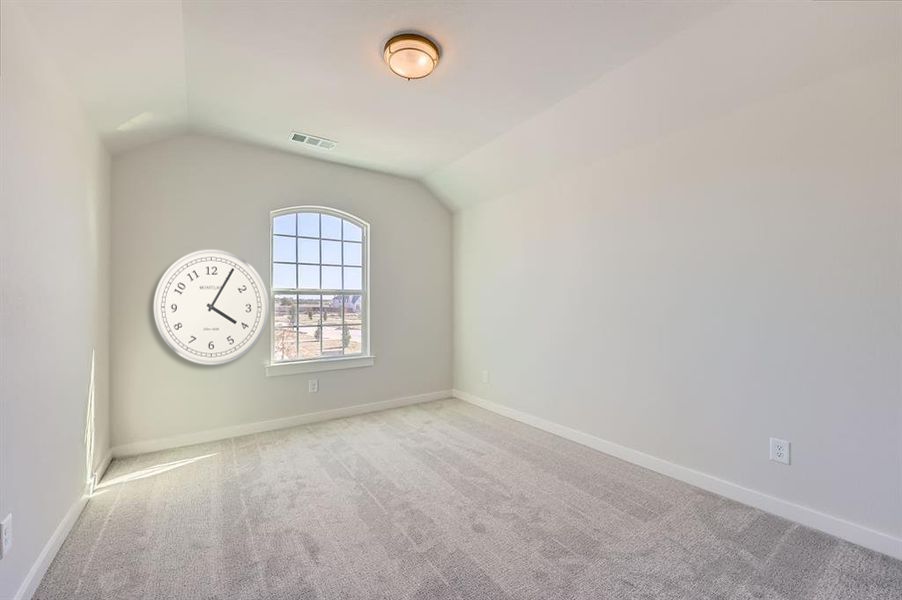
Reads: 4 h 05 min
